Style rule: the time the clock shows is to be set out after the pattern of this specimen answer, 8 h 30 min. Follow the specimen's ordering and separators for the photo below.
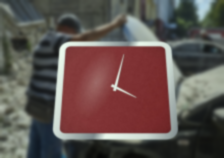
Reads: 4 h 02 min
